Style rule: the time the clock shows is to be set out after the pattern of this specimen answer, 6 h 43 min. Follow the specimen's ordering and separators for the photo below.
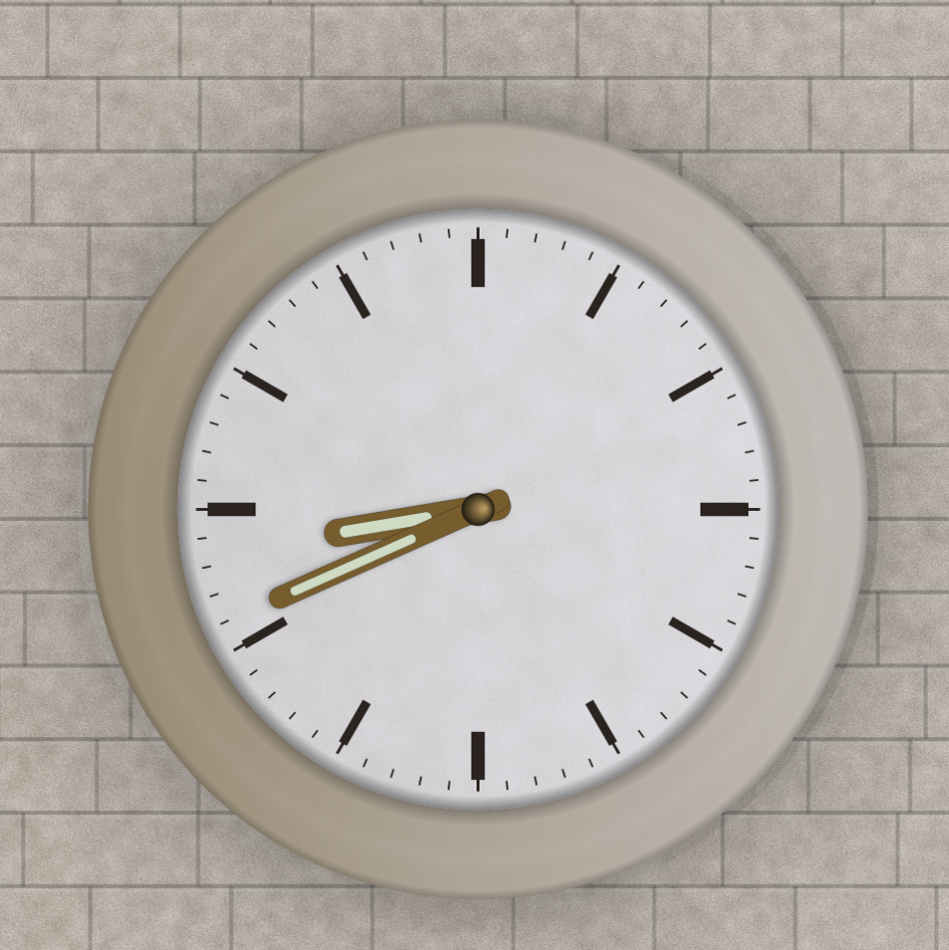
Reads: 8 h 41 min
